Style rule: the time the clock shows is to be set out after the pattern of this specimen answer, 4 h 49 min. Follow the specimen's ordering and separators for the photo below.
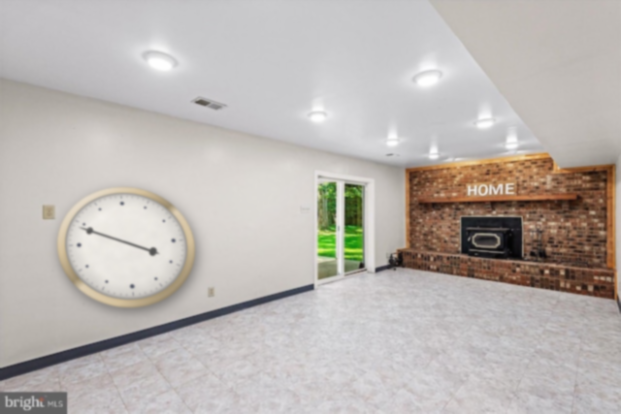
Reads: 3 h 49 min
